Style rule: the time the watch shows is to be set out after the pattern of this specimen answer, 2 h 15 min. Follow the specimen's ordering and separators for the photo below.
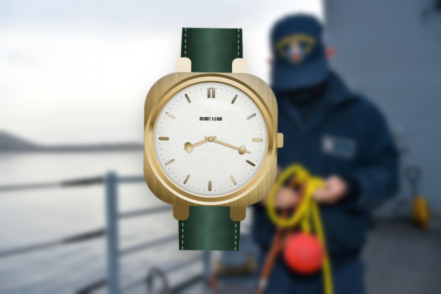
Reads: 8 h 18 min
